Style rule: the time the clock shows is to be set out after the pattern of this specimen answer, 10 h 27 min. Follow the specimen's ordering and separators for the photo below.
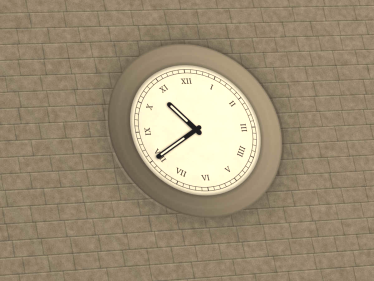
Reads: 10 h 40 min
